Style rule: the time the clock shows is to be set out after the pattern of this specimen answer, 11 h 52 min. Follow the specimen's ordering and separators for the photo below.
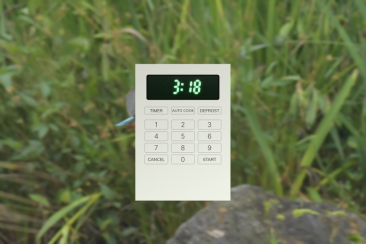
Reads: 3 h 18 min
